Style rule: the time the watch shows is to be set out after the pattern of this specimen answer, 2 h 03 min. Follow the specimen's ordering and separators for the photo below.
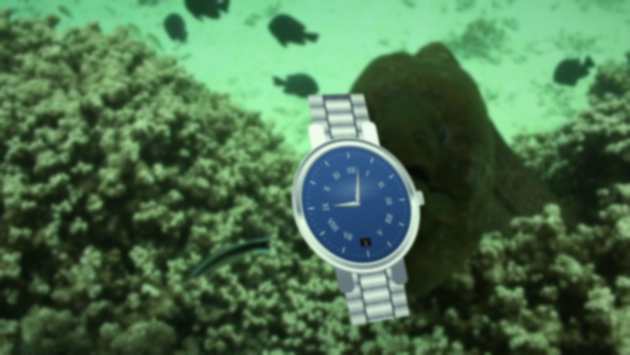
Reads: 9 h 02 min
